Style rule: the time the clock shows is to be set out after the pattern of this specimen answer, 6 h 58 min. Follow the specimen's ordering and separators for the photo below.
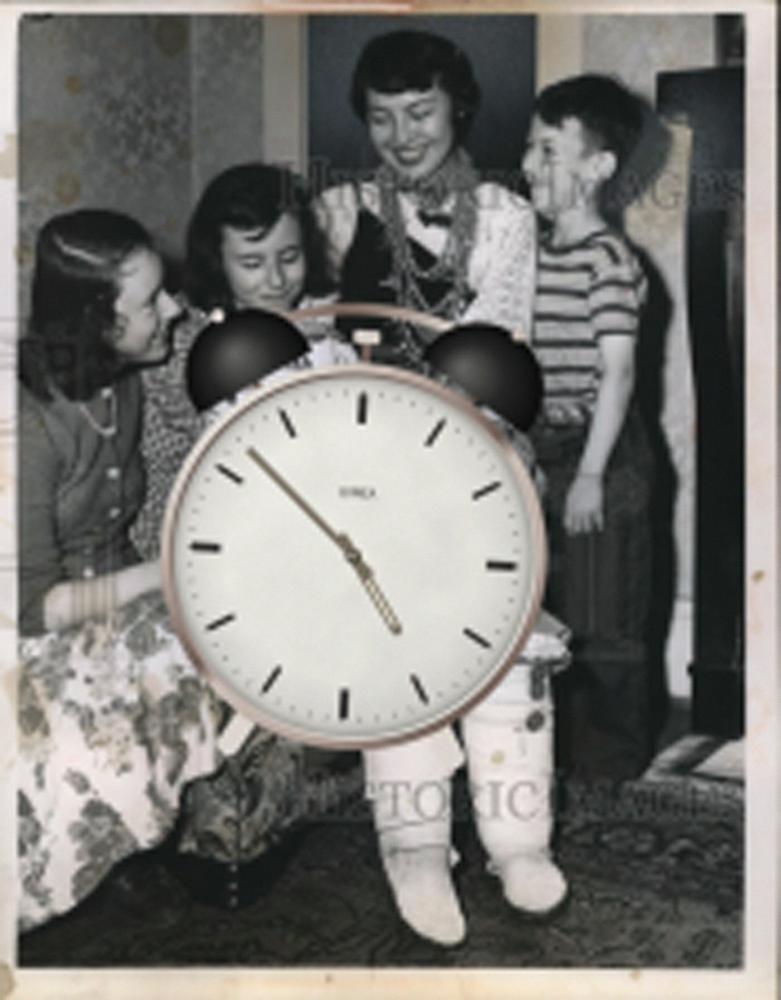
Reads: 4 h 52 min
